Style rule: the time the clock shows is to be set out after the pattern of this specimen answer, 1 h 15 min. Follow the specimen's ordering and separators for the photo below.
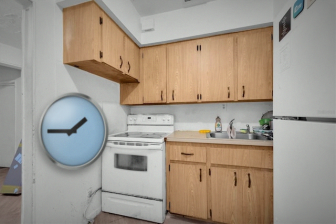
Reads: 1 h 45 min
